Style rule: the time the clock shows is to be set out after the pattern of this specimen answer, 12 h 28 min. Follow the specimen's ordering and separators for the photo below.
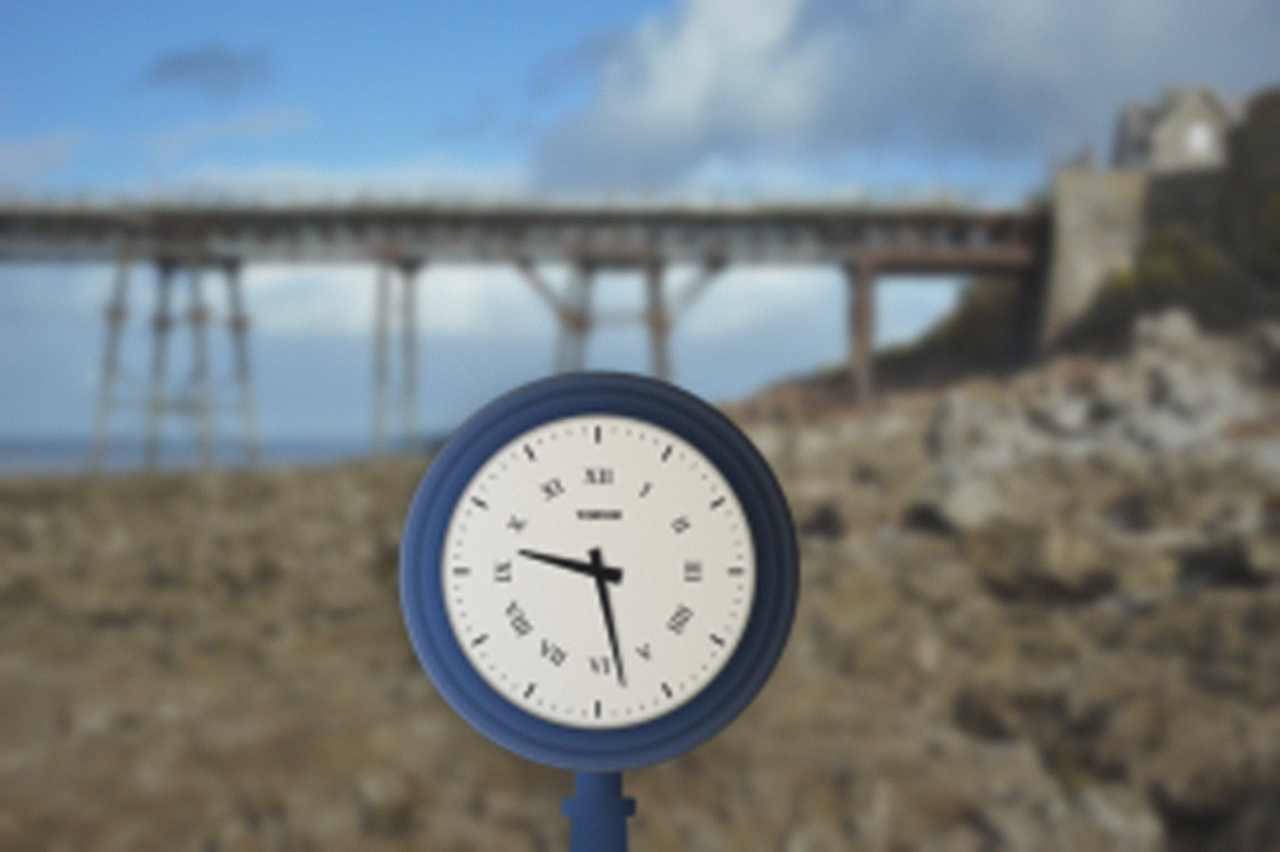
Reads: 9 h 28 min
